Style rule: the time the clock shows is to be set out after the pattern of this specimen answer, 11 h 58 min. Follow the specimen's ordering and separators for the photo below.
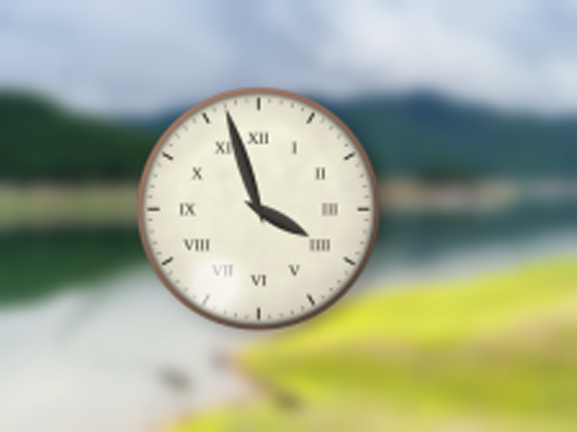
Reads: 3 h 57 min
